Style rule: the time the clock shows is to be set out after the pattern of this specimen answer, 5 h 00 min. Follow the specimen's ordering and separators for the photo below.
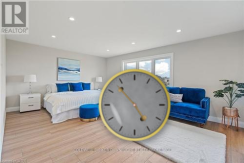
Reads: 4 h 53 min
